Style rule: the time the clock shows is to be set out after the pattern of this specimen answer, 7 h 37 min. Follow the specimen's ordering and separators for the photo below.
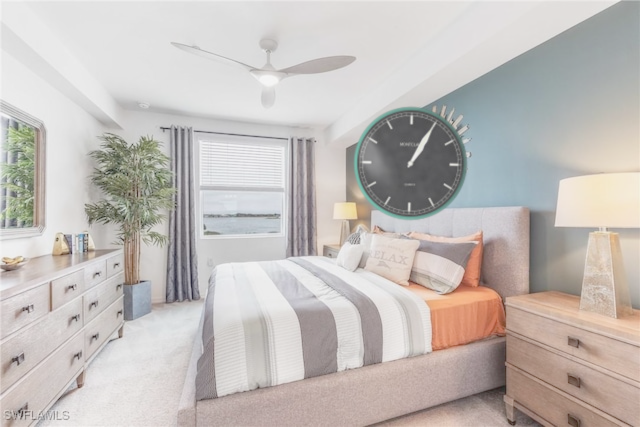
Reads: 1 h 05 min
